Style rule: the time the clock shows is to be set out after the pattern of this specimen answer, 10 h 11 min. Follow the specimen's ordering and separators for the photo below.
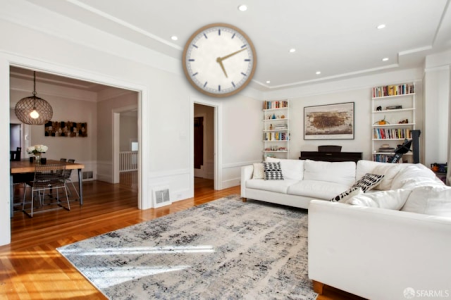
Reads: 5 h 11 min
